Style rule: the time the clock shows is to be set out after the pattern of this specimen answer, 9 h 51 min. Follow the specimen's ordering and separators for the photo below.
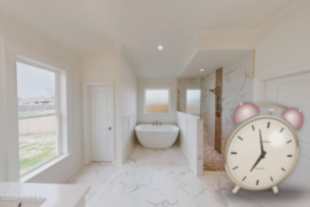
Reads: 6 h 57 min
